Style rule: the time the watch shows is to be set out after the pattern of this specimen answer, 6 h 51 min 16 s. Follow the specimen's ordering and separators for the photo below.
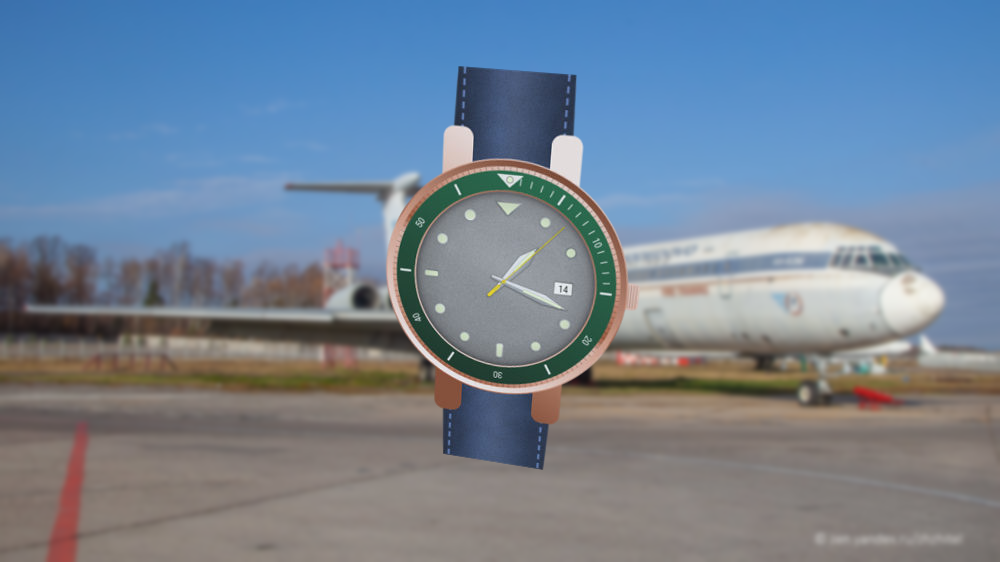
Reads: 1 h 18 min 07 s
